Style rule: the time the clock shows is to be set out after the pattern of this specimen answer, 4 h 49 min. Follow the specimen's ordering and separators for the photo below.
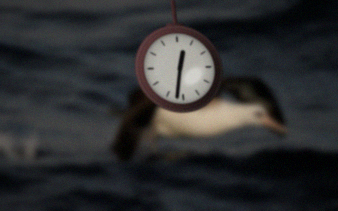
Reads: 12 h 32 min
